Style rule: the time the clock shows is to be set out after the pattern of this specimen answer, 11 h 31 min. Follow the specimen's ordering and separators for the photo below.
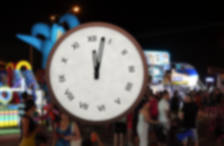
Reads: 12 h 03 min
